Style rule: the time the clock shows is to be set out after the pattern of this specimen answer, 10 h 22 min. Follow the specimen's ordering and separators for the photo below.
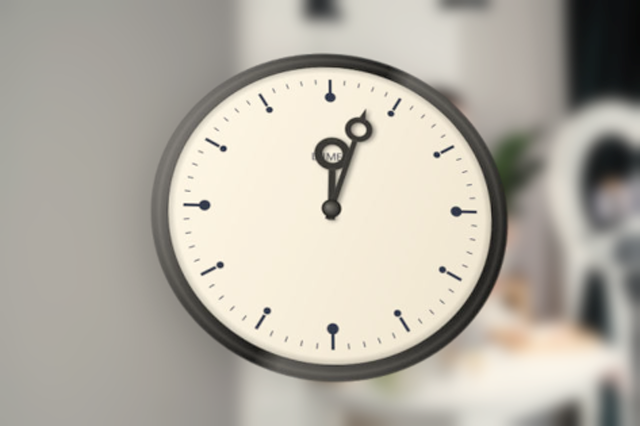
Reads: 12 h 03 min
